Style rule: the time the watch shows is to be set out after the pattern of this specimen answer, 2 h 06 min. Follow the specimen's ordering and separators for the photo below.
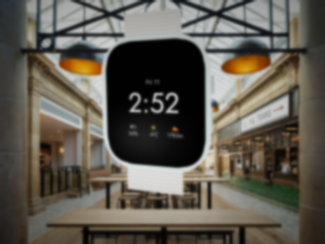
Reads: 2 h 52 min
